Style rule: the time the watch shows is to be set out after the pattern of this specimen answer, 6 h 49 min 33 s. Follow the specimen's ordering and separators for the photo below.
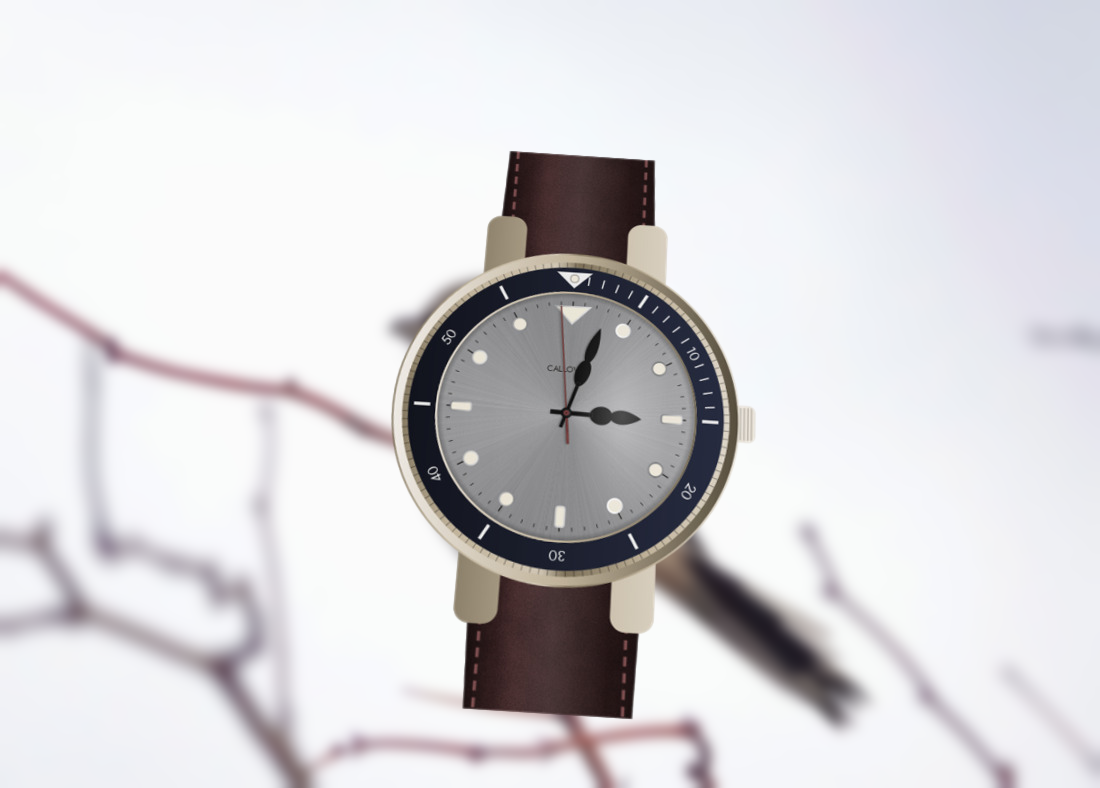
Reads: 3 h 02 min 59 s
